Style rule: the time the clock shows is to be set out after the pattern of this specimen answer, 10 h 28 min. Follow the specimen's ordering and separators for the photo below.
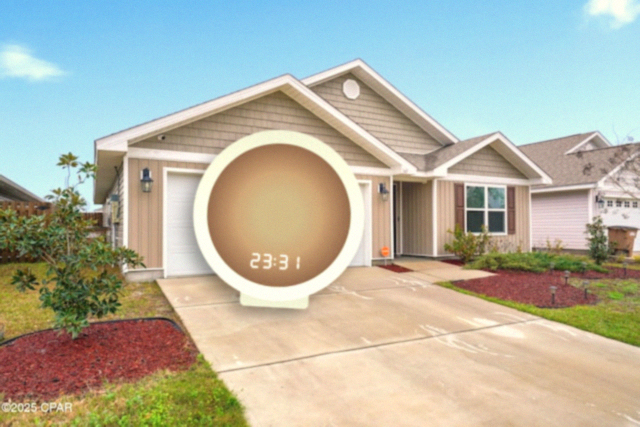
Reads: 23 h 31 min
